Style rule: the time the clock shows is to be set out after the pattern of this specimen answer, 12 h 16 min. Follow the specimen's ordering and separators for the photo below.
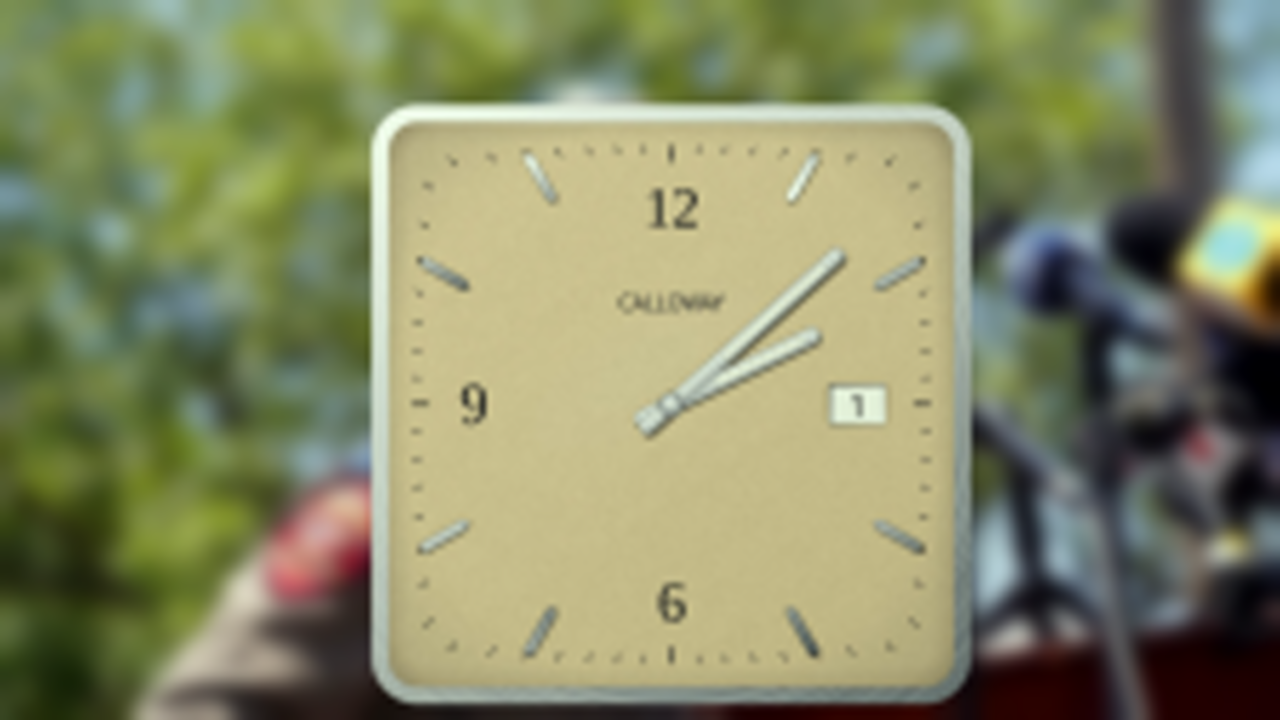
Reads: 2 h 08 min
